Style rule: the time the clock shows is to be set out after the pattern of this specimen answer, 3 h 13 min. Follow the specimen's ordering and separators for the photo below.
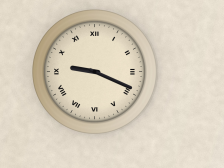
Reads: 9 h 19 min
